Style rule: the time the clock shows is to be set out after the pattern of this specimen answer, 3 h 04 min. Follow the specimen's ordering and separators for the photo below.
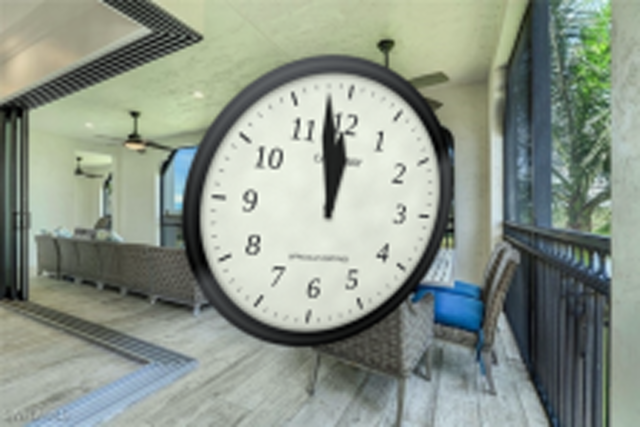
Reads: 11 h 58 min
